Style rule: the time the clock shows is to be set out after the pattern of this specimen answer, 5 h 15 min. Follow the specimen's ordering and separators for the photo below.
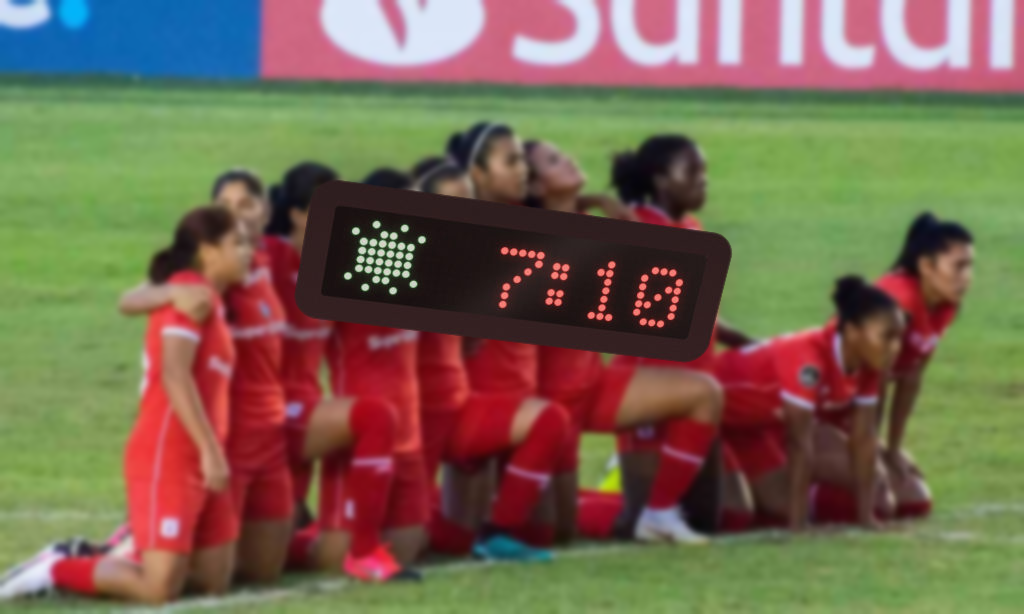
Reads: 7 h 10 min
